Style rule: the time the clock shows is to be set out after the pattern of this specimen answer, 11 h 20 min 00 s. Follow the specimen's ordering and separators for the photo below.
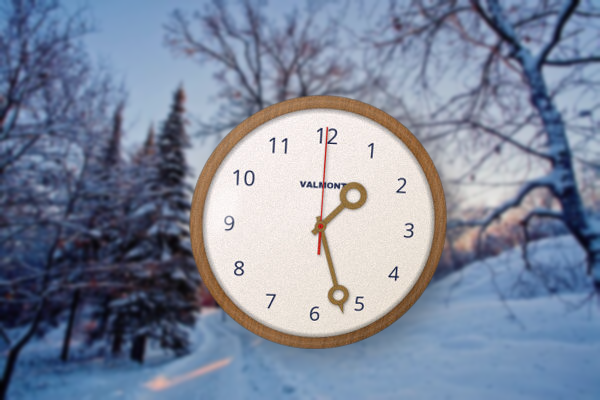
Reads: 1 h 27 min 00 s
